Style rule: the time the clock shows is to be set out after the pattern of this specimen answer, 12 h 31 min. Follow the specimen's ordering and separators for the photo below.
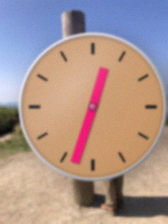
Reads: 12 h 33 min
